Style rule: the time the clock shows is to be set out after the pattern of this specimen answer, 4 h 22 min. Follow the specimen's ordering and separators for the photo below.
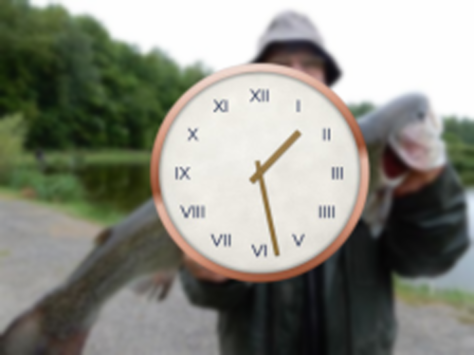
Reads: 1 h 28 min
